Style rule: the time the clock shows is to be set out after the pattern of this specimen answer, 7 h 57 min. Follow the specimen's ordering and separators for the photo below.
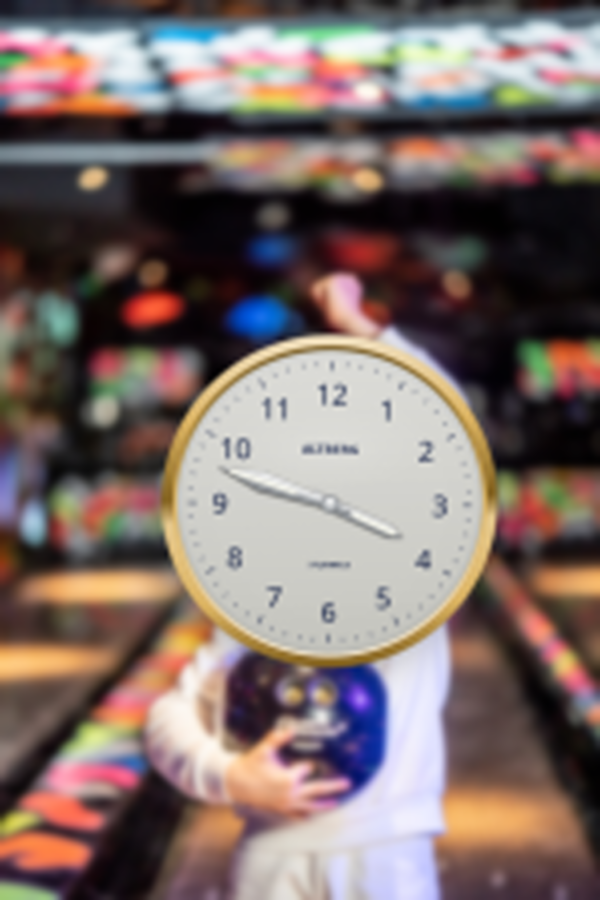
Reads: 3 h 48 min
